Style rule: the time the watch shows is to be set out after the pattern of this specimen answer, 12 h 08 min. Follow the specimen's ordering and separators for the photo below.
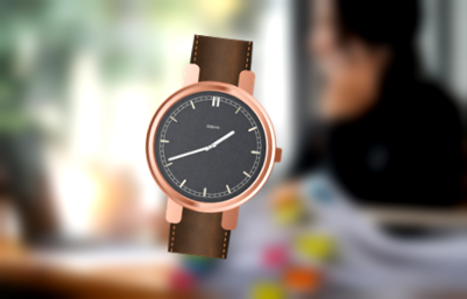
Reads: 1 h 41 min
